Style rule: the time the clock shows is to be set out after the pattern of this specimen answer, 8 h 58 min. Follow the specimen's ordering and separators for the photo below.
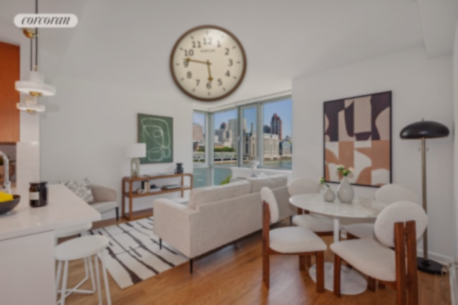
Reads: 5 h 47 min
